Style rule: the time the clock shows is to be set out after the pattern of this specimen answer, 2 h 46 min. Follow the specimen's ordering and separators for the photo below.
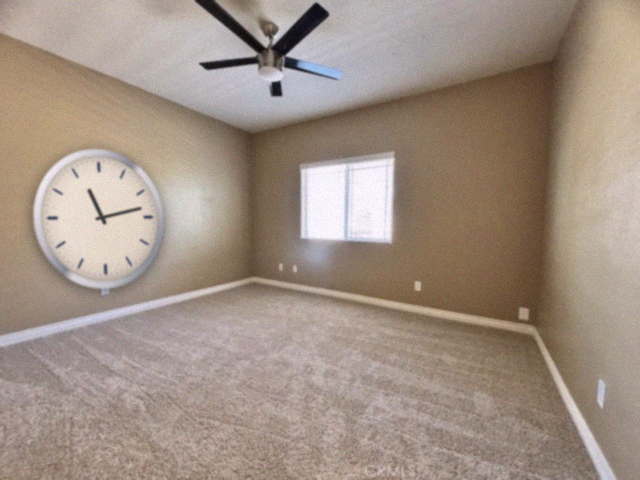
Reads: 11 h 13 min
